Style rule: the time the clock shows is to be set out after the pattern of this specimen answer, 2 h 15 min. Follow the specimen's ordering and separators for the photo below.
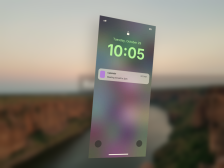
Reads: 10 h 05 min
